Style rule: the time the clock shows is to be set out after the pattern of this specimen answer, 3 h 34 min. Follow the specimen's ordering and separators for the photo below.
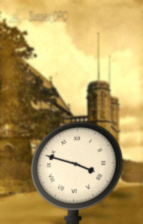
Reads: 3 h 48 min
